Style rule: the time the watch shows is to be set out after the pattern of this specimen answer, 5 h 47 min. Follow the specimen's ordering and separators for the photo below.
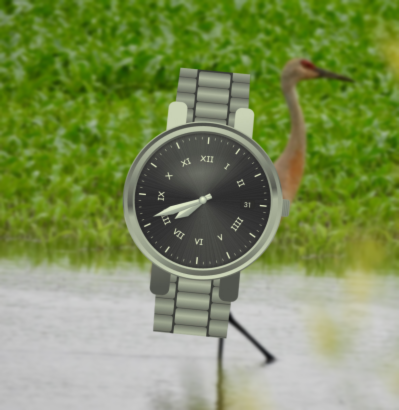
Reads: 7 h 41 min
